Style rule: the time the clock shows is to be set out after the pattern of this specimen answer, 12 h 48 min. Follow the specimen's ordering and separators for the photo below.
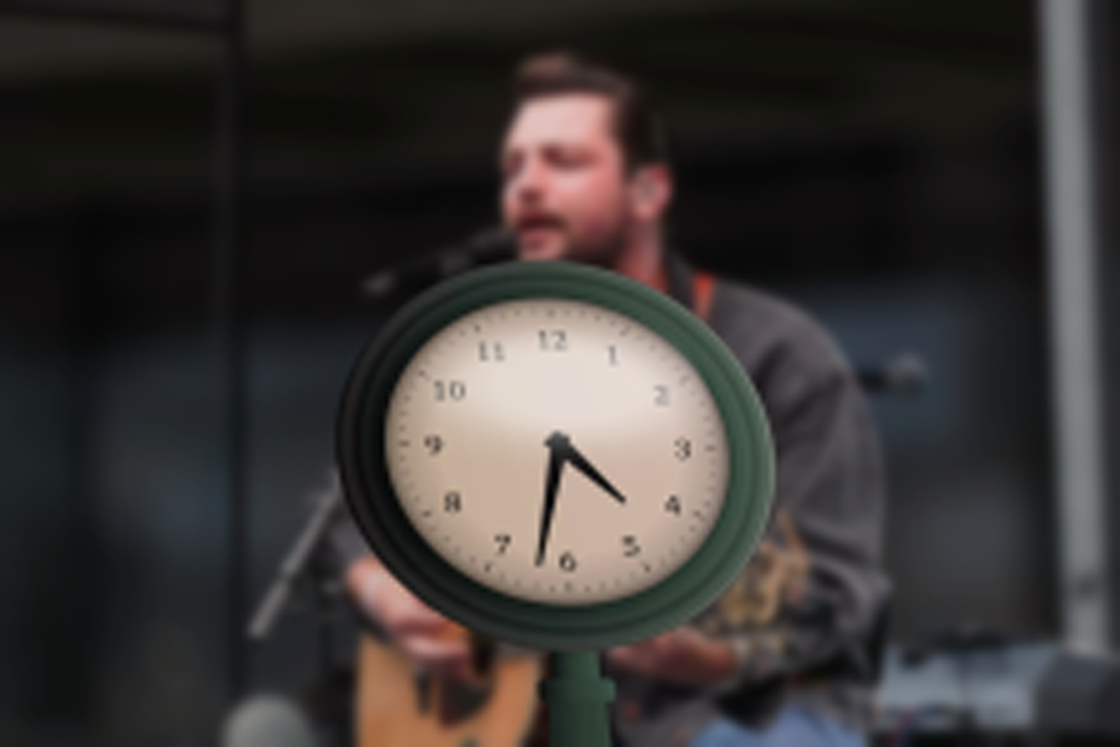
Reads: 4 h 32 min
